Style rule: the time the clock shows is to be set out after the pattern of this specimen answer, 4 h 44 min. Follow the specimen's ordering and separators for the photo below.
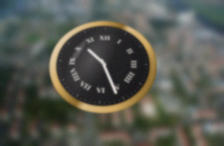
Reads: 10 h 26 min
